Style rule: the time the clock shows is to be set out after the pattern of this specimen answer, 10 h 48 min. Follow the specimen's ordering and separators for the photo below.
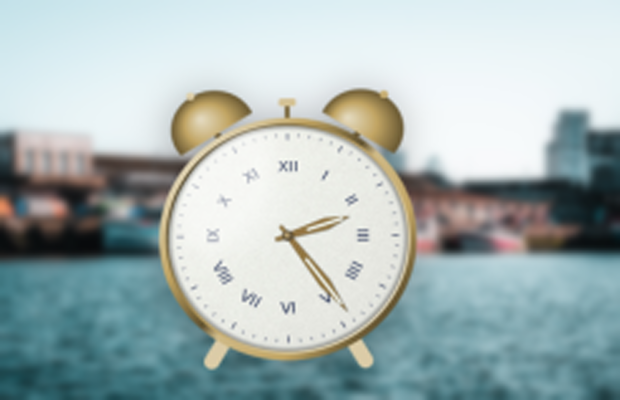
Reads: 2 h 24 min
